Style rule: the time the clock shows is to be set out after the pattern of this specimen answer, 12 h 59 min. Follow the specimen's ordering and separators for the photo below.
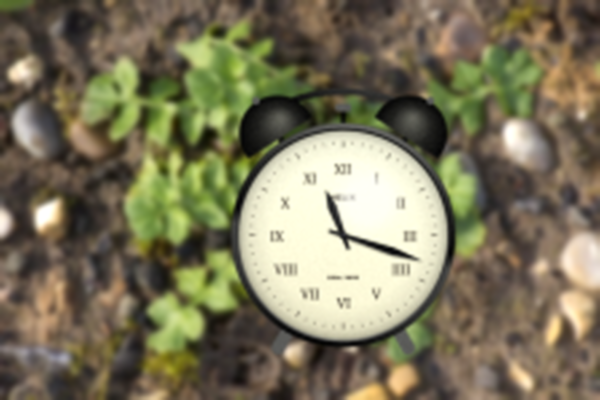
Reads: 11 h 18 min
